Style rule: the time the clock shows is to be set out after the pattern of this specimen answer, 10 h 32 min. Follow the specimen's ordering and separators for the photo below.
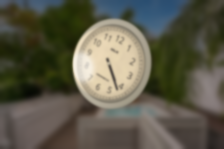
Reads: 4 h 22 min
